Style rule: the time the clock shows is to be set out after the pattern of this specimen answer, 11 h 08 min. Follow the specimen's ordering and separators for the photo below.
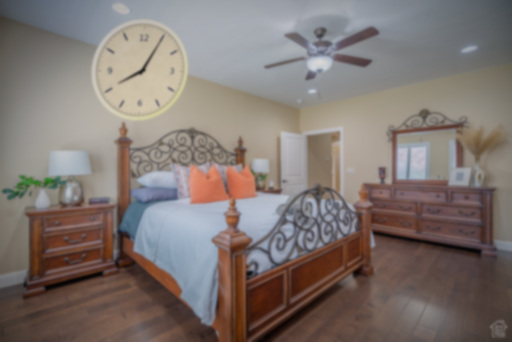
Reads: 8 h 05 min
